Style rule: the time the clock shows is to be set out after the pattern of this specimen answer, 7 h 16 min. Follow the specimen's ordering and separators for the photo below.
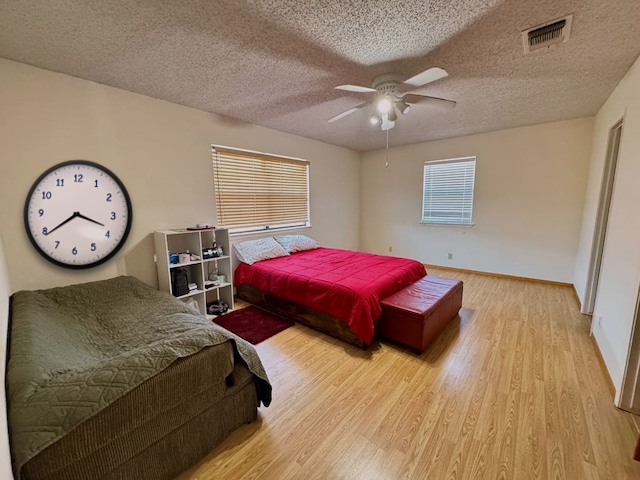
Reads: 3 h 39 min
